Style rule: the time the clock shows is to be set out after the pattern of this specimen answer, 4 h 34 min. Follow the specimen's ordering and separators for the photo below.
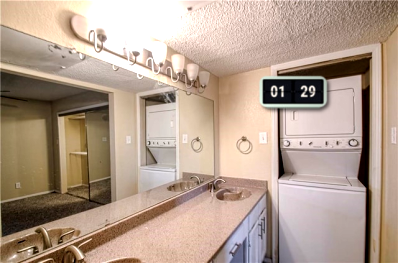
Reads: 1 h 29 min
